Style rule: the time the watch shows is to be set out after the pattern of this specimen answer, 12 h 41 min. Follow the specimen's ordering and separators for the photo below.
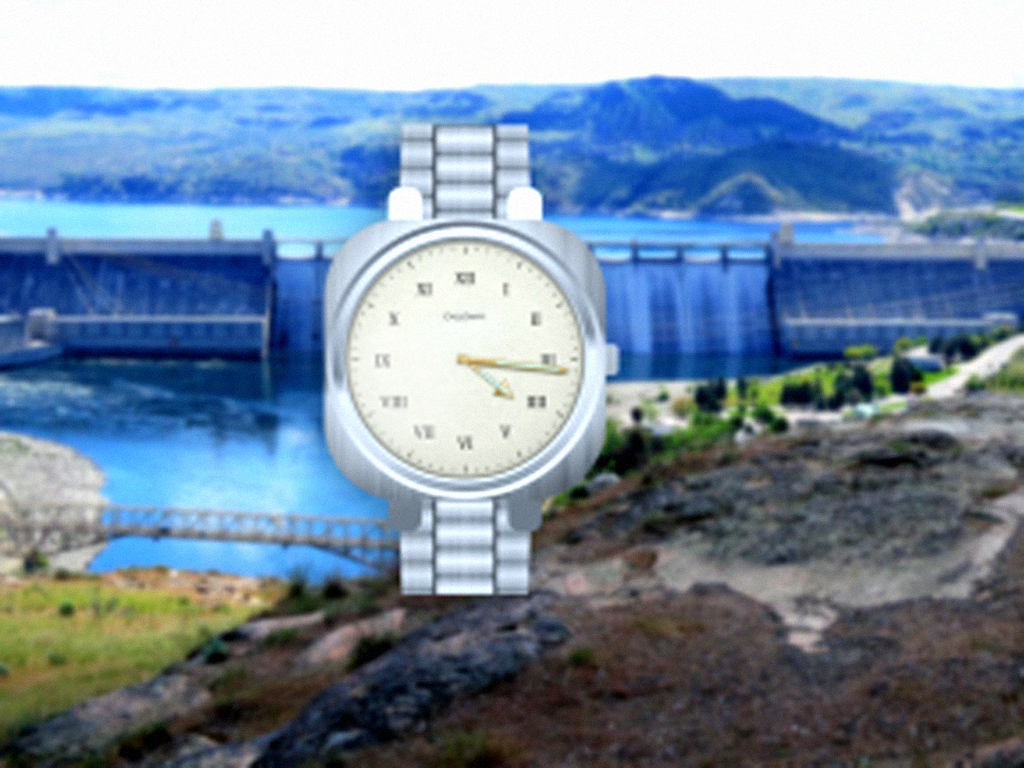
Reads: 4 h 16 min
